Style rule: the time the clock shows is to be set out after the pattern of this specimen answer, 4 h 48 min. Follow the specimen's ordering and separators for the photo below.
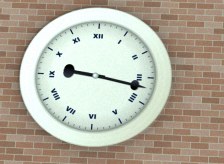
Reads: 9 h 17 min
